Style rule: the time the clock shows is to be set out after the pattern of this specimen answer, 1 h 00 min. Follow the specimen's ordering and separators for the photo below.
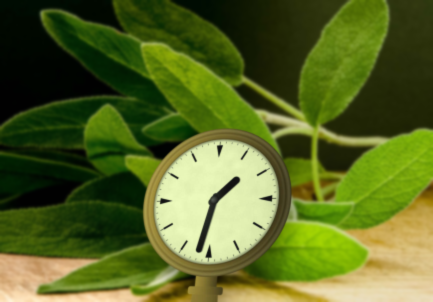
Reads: 1 h 32 min
